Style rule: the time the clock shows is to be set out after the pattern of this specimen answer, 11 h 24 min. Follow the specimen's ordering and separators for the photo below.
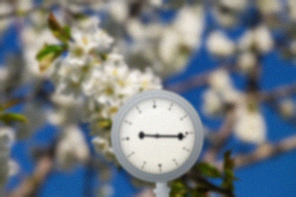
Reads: 9 h 16 min
